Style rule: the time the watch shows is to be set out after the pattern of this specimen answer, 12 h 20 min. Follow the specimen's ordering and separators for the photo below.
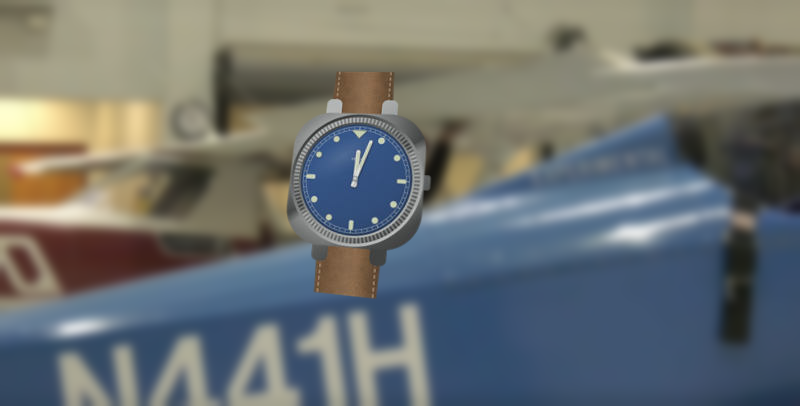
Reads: 12 h 03 min
